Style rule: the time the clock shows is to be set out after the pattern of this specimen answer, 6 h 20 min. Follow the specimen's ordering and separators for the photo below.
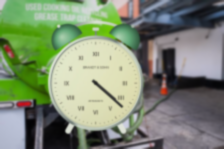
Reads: 4 h 22 min
